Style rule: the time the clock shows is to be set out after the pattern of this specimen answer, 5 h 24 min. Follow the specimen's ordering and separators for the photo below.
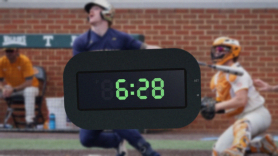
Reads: 6 h 28 min
